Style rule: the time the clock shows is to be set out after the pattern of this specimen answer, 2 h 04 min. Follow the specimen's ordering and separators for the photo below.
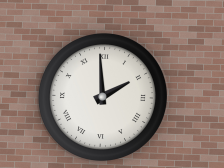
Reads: 1 h 59 min
